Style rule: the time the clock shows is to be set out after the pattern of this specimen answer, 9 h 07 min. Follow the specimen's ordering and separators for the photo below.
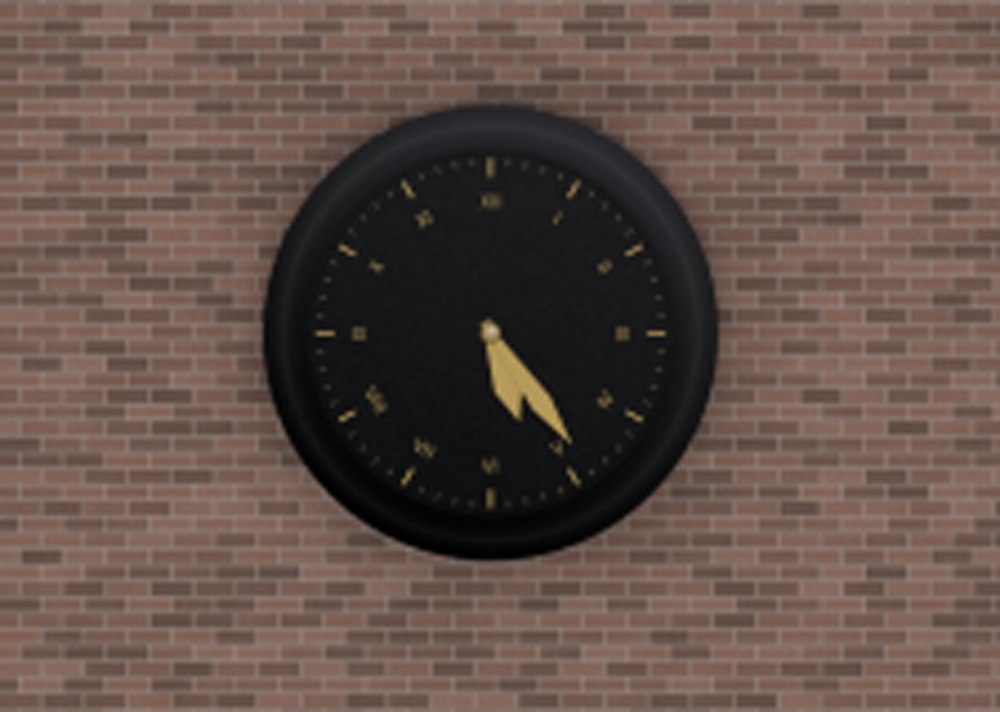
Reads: 5 h 24 min
